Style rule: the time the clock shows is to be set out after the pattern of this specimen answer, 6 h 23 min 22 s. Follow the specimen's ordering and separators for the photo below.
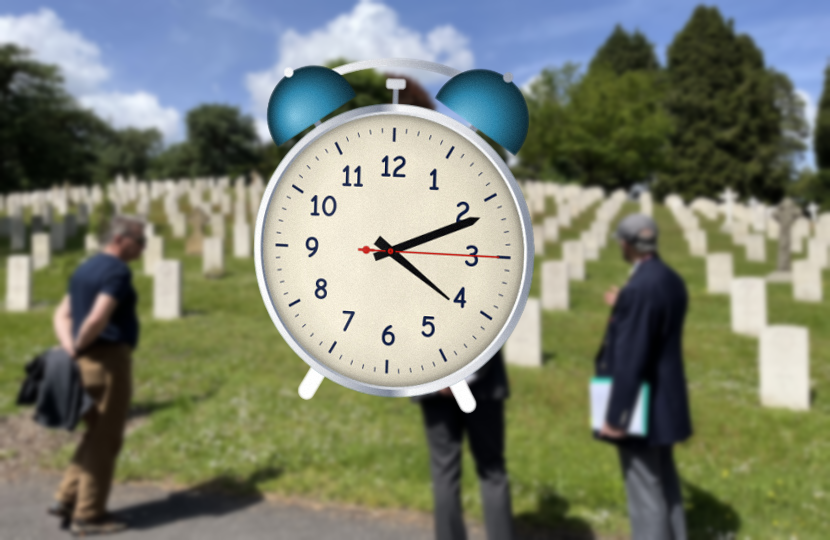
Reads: 4 h 11 min 15 s
